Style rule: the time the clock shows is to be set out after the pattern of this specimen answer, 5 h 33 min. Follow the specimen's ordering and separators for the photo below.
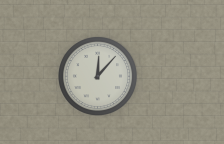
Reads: 12 h 07 min
